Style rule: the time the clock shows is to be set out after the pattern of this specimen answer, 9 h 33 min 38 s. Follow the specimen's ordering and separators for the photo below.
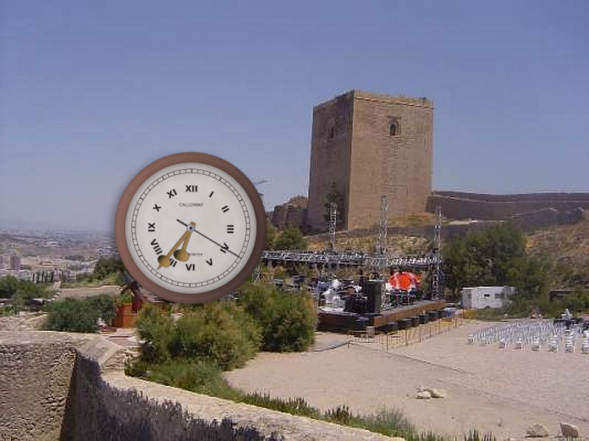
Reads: 6 h 36 min 20 s
